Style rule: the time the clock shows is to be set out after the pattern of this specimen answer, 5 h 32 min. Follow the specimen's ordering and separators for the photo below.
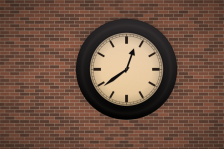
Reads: 12 h 39 min
